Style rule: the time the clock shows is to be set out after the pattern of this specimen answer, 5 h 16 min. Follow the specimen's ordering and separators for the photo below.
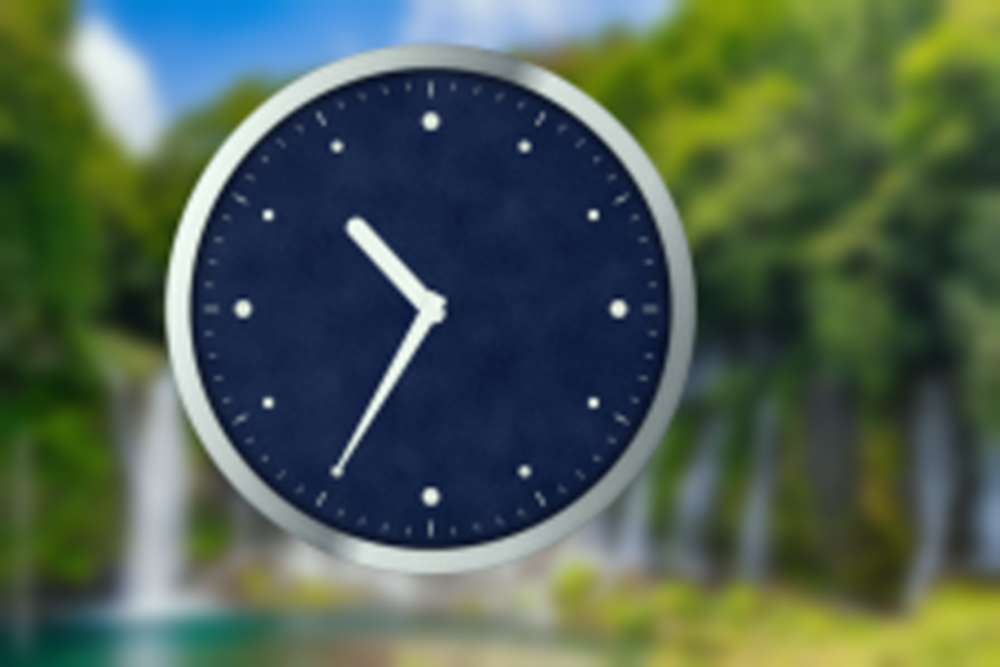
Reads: 10 h 35 min
